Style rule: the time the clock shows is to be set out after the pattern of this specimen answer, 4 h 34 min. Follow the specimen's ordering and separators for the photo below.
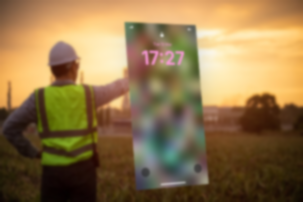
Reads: 17 h 27 min
